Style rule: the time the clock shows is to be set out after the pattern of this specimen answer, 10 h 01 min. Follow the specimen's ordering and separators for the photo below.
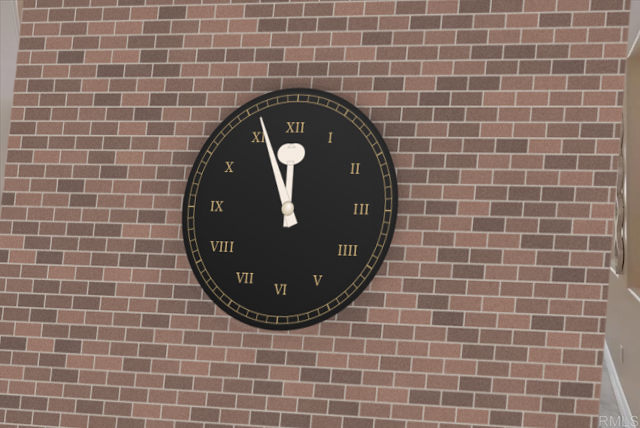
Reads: 11 h 56 min
